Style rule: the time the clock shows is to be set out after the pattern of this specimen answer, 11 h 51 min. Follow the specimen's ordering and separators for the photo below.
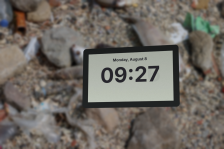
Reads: 9 h 27 min
